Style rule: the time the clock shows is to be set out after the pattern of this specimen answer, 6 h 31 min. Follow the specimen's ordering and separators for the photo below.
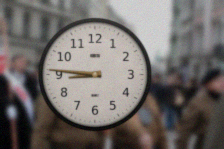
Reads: 8 h 46 min
